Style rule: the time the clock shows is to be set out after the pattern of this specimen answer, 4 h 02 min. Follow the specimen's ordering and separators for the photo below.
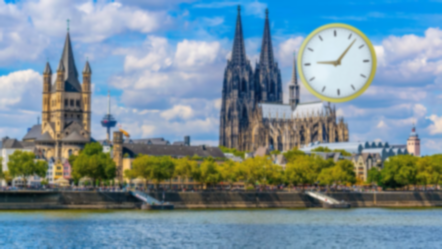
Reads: 9 h 07 min
